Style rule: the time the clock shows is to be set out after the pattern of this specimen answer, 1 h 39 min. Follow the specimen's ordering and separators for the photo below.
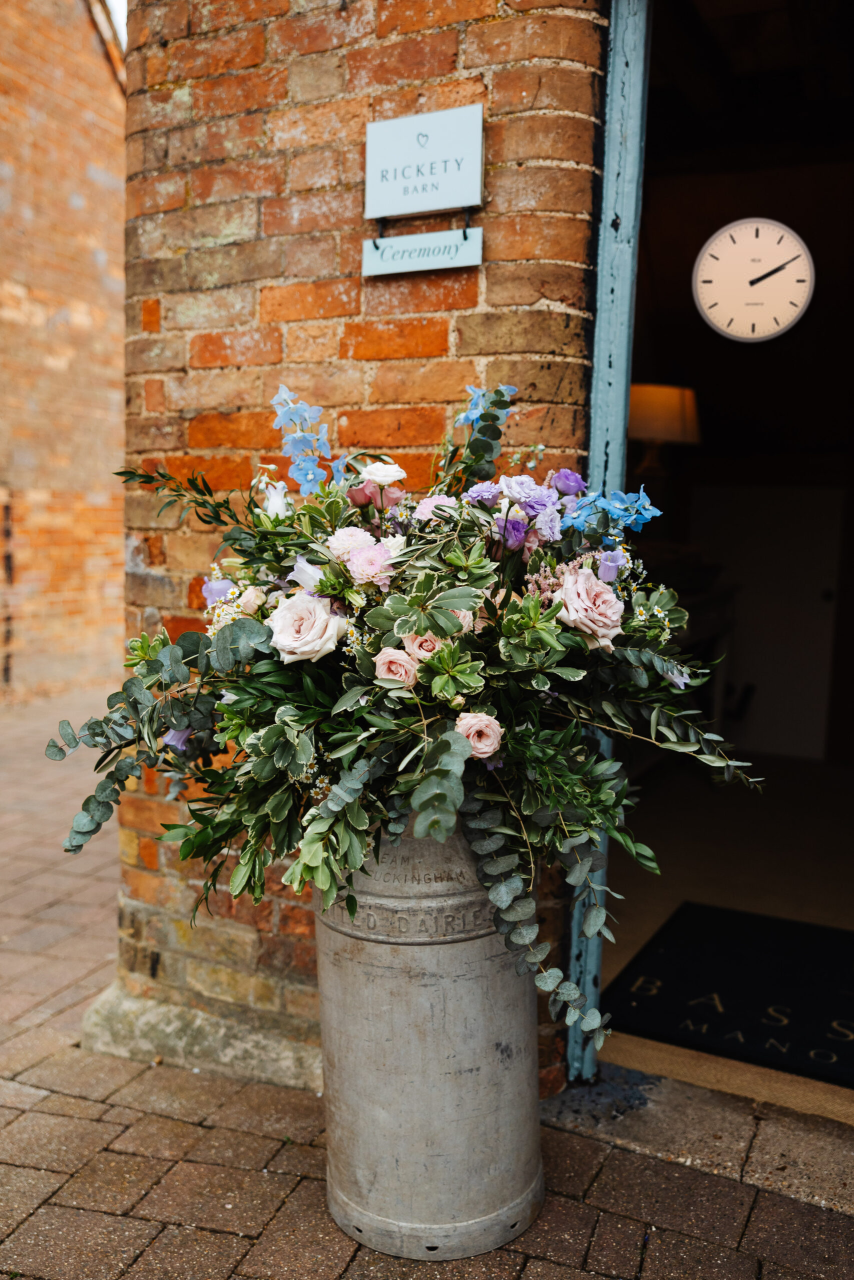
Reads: 2 h 10 min
